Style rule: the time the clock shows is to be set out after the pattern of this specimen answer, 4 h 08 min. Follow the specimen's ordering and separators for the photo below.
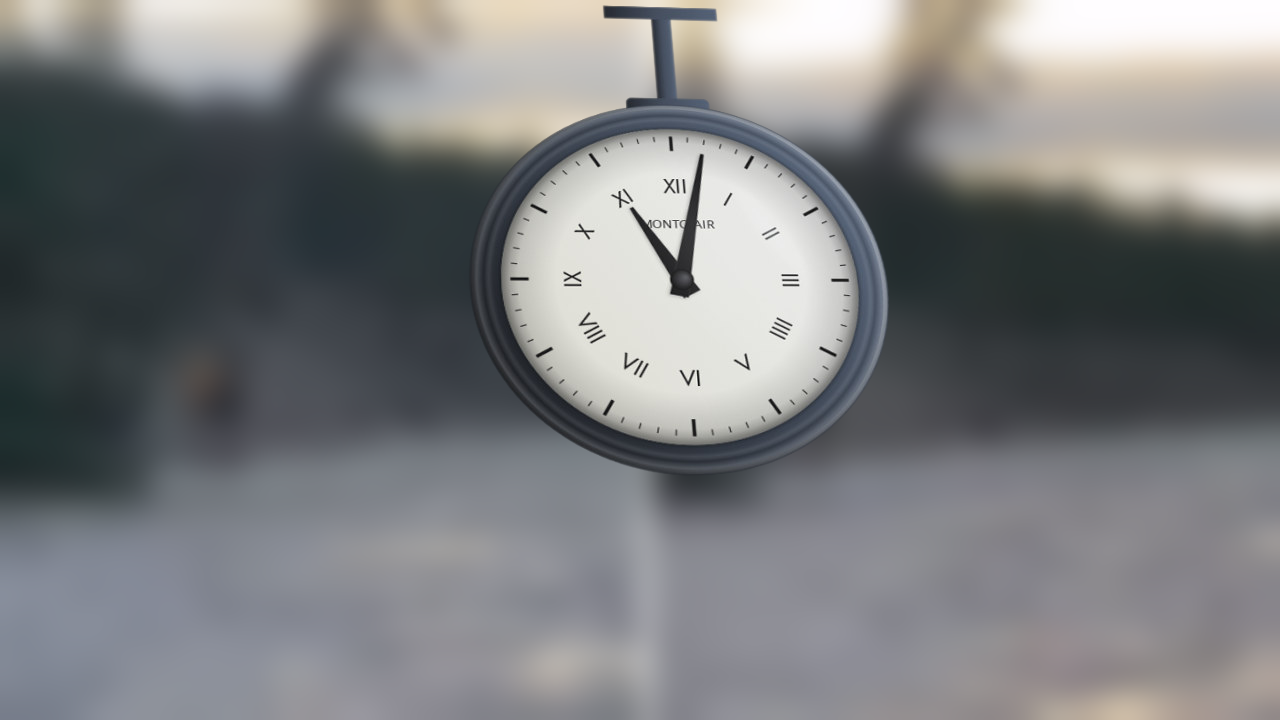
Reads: 11 h 02 min
